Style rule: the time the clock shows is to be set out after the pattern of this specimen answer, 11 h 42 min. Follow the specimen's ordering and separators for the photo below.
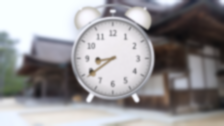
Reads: 8 h 39 min
